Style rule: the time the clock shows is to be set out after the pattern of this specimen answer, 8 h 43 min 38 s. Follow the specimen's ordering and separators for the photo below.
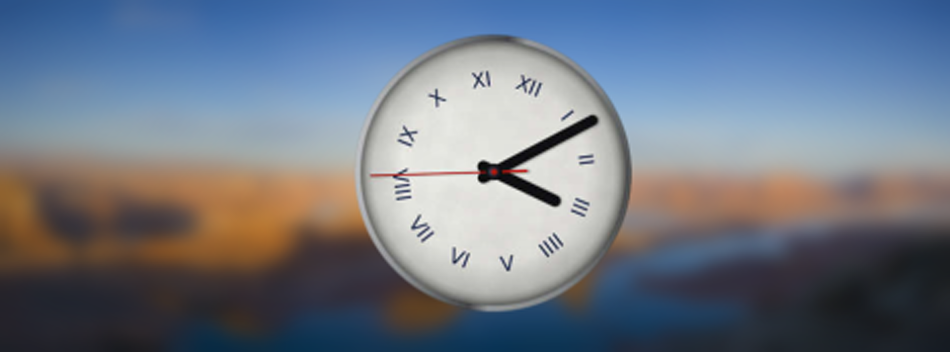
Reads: 3 h 06 min 41 s
